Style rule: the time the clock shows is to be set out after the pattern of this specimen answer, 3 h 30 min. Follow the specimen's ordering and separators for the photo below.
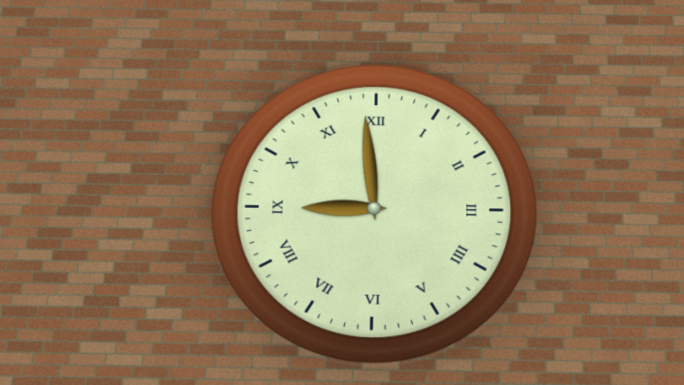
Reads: 8 h 59 min
